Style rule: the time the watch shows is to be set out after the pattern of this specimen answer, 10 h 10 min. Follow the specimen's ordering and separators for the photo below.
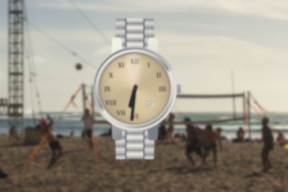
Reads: 6 h 31 min
